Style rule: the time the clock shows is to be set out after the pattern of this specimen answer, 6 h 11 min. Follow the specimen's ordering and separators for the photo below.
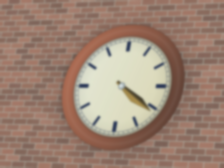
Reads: 4 h 21 min
